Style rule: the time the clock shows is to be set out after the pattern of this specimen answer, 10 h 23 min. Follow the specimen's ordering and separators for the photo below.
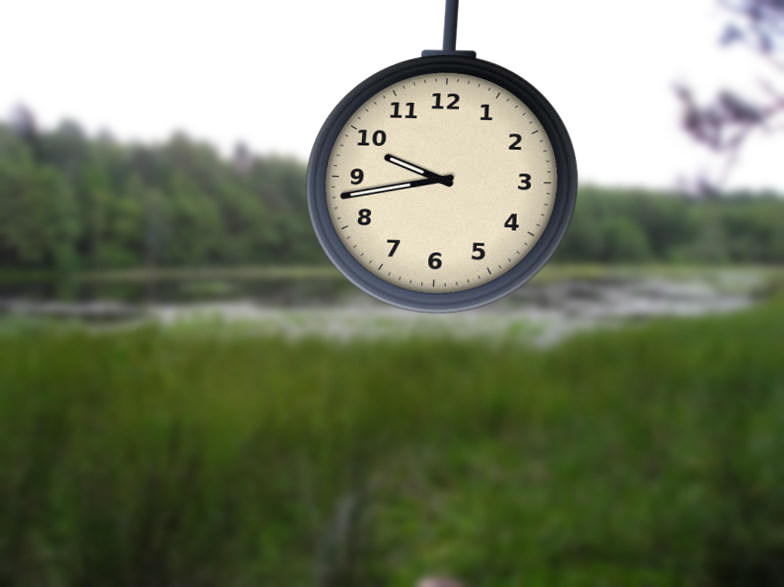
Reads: 9 h 43 min
